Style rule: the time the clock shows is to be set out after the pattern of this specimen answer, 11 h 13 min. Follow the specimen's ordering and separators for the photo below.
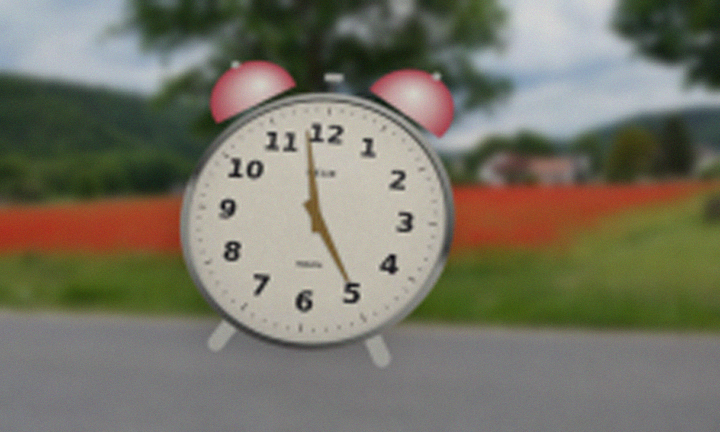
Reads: 4 h 58 min
